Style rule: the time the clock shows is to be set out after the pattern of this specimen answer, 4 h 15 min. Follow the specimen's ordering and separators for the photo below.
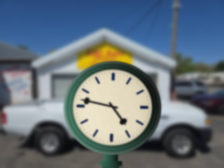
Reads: 4 h 47 min
